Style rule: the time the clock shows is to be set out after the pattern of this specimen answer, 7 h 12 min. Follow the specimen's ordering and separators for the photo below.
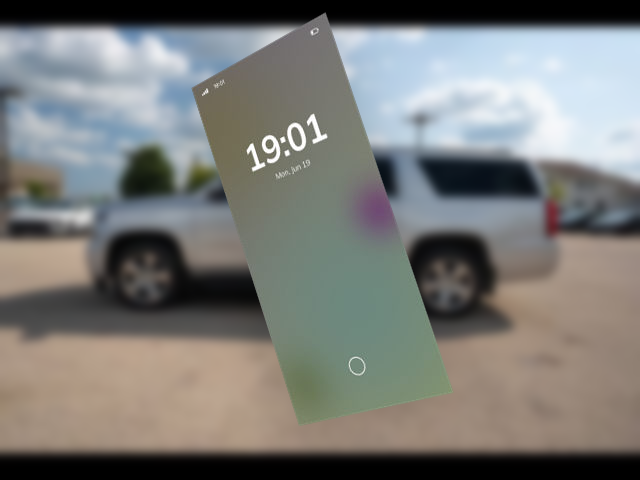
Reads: 19 h 01 min
